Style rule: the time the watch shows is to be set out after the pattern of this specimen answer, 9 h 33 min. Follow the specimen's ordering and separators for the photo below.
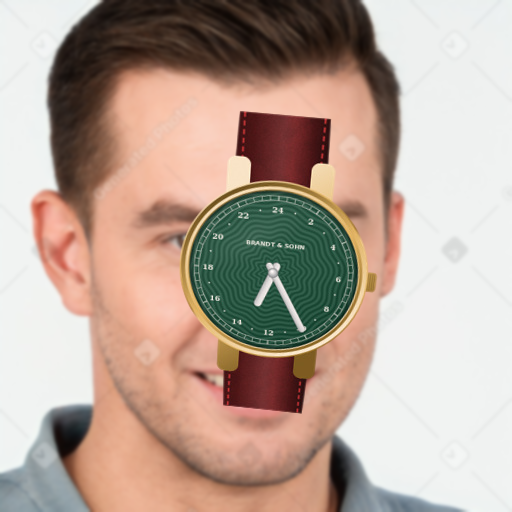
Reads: 13 h 25 min
